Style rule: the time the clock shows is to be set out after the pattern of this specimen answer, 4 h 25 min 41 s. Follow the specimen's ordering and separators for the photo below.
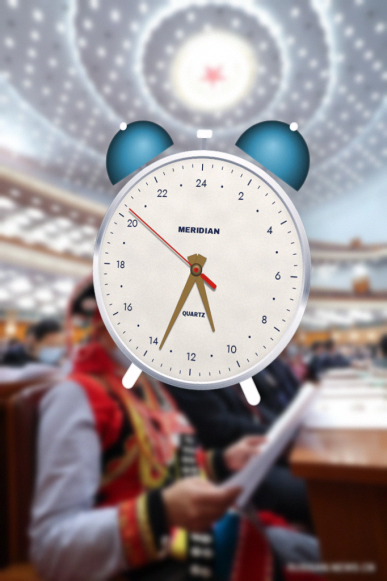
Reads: 10 h 33 min 51 s
